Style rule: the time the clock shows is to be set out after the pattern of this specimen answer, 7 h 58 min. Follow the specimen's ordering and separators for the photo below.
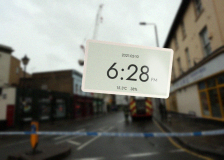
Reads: 6 h 28 min
